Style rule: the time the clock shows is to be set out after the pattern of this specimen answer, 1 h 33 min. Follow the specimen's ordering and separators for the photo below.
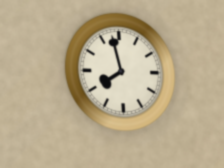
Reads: 7 h 58 min
